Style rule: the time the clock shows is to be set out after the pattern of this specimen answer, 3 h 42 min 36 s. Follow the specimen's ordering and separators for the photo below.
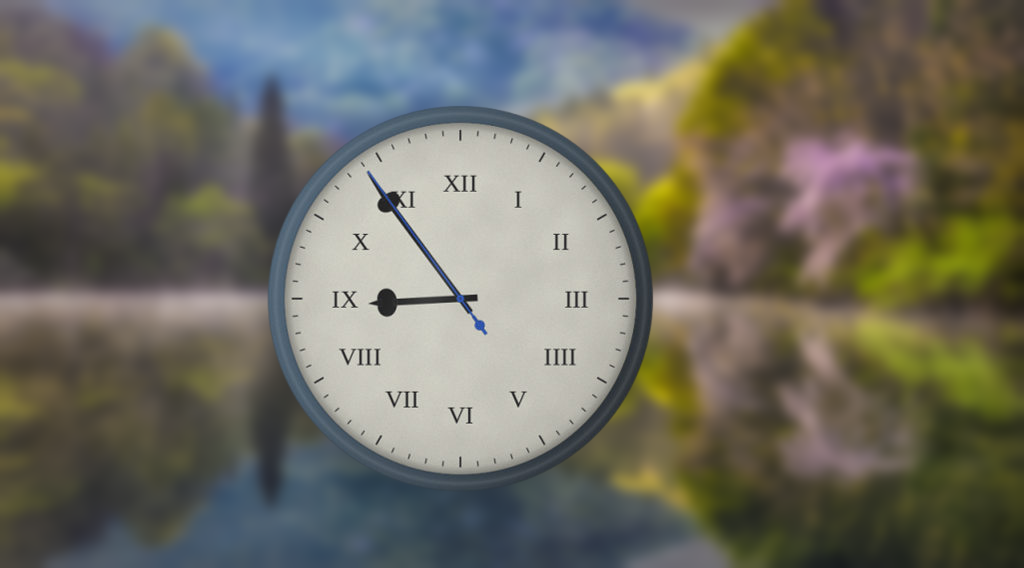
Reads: 8 h 53 min 54 s
